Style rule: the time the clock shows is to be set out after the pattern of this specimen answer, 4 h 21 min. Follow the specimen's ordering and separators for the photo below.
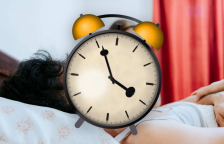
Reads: 3 h 56 min
